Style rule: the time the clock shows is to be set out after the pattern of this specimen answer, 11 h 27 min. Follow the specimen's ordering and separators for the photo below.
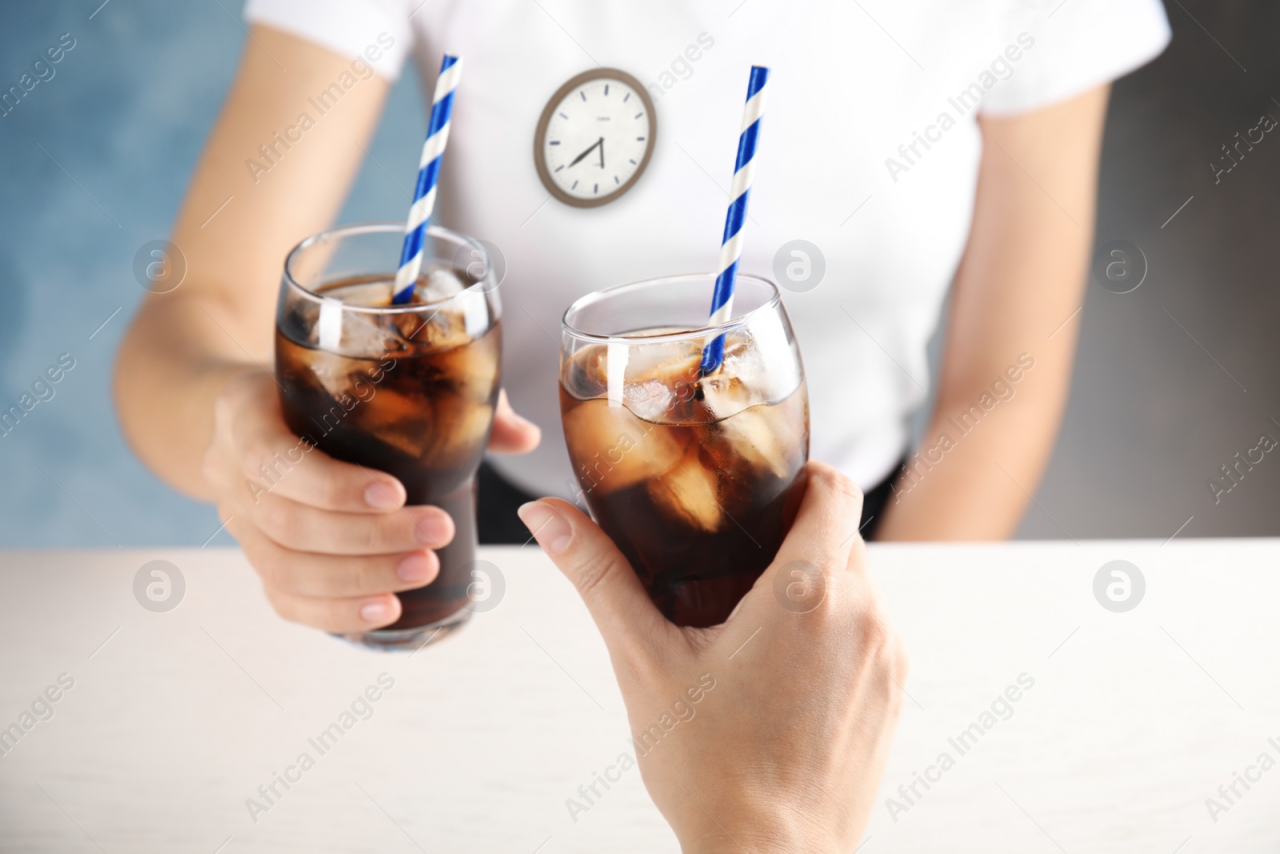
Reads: 5 h 39 min
